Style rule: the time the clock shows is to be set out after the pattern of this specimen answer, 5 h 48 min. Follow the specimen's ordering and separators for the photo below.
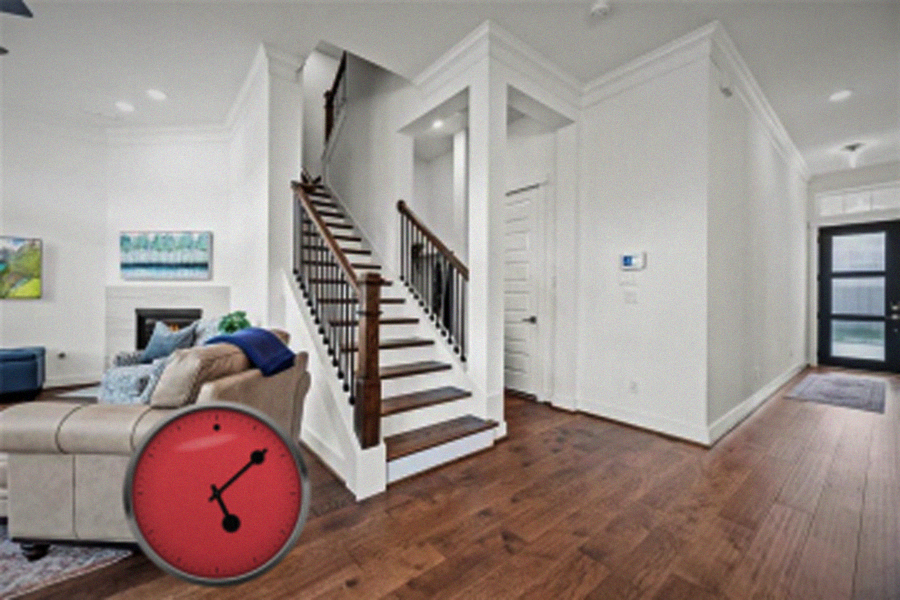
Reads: 5 h 08 min
